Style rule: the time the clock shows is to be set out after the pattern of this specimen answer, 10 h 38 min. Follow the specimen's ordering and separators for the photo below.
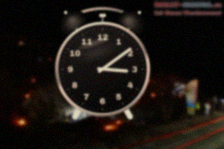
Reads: 3 h 09 min
